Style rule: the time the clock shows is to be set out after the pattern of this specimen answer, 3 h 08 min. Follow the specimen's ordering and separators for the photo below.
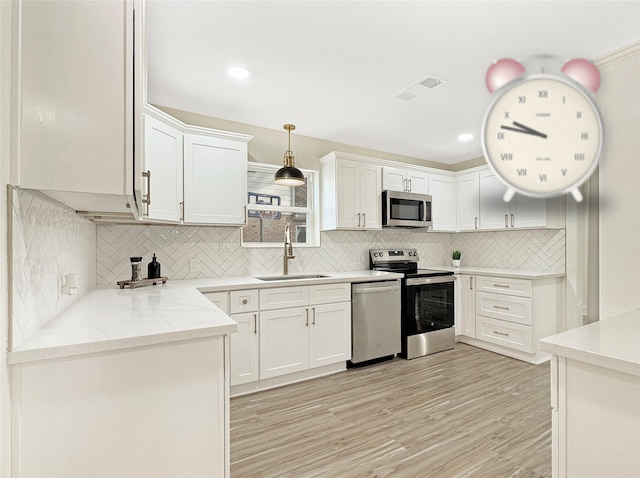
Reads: 9 h 47 min
